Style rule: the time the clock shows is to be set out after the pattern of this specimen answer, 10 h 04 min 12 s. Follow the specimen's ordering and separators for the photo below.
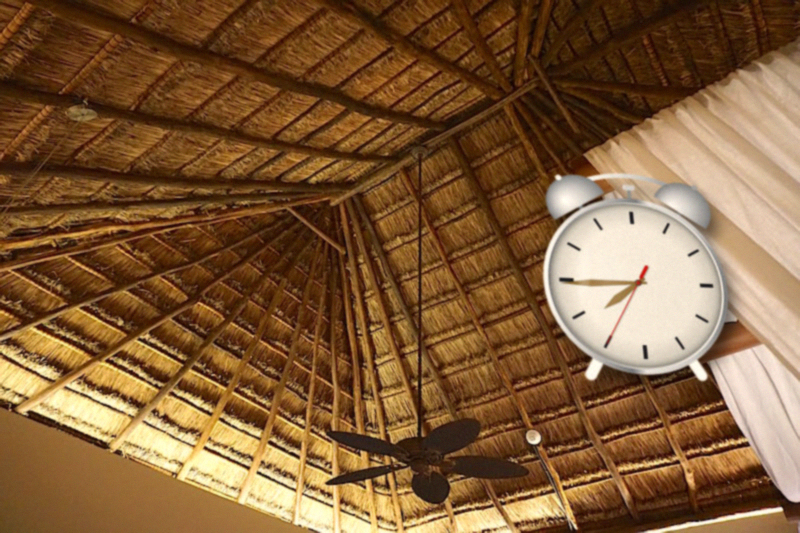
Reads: 7 h 44 min 35 s
